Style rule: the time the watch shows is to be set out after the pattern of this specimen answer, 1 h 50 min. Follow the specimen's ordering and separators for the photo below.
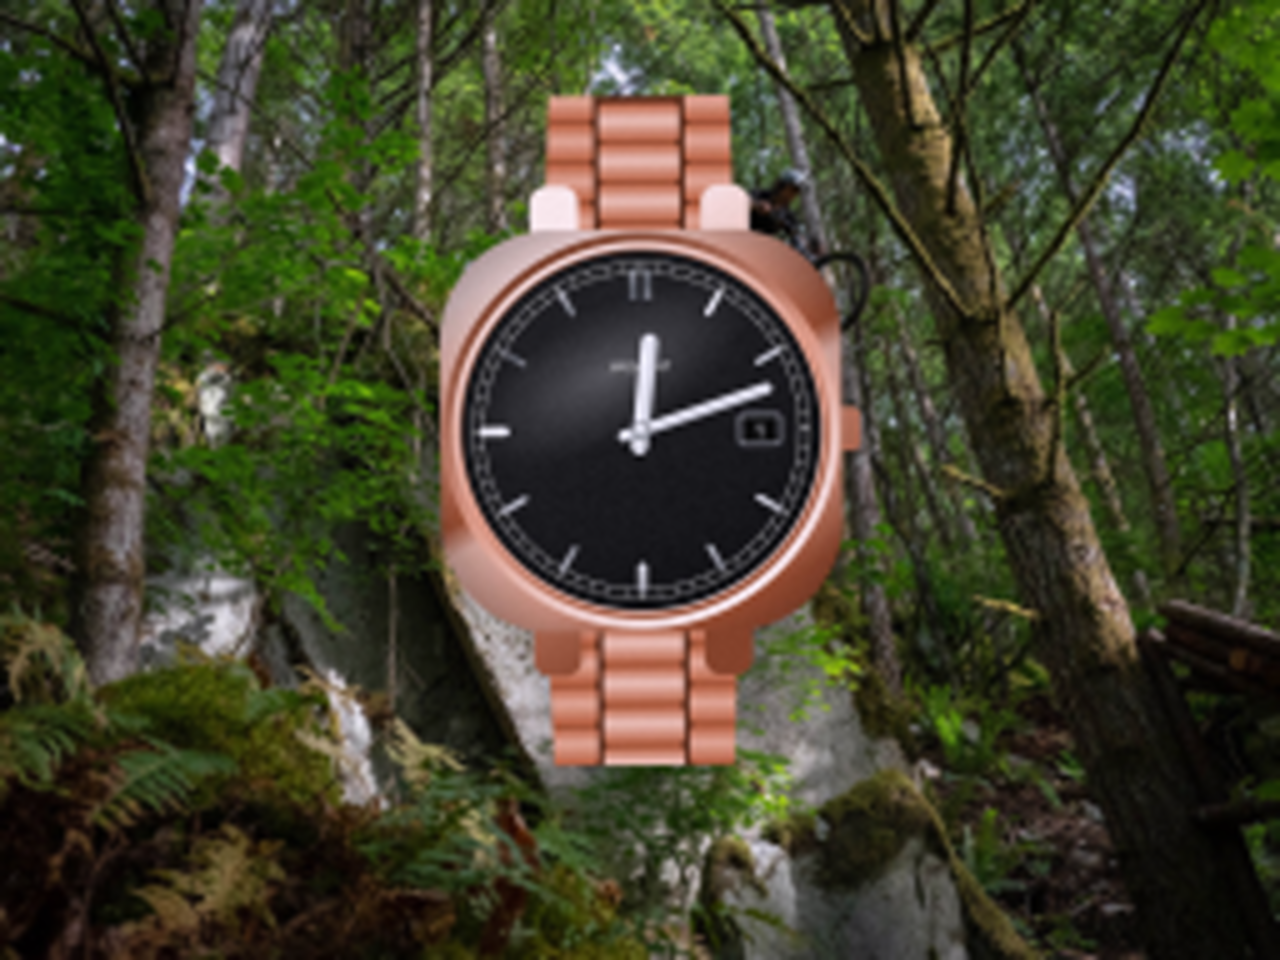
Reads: 12 h 12 min
